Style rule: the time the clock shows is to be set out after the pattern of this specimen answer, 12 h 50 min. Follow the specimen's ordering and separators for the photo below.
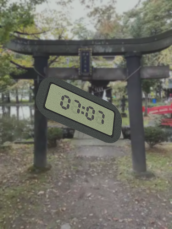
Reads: 7 h 07 min
